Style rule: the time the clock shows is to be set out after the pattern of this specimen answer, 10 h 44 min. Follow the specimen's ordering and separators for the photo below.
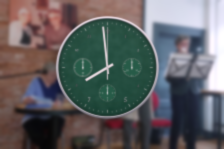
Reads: 7 h 59 min
